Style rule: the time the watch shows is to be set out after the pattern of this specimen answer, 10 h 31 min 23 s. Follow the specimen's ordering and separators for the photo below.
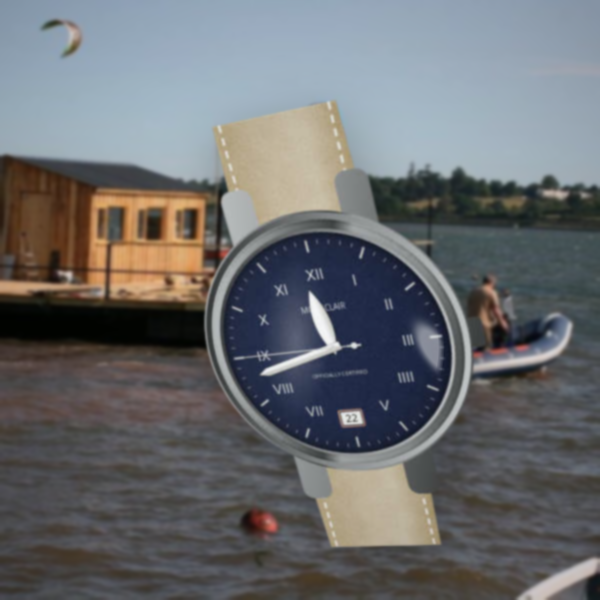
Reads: 11 h 42 min 45 s
